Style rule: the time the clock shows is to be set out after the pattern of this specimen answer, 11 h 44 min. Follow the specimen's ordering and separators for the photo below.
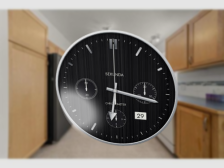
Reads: 6 h 17 min
